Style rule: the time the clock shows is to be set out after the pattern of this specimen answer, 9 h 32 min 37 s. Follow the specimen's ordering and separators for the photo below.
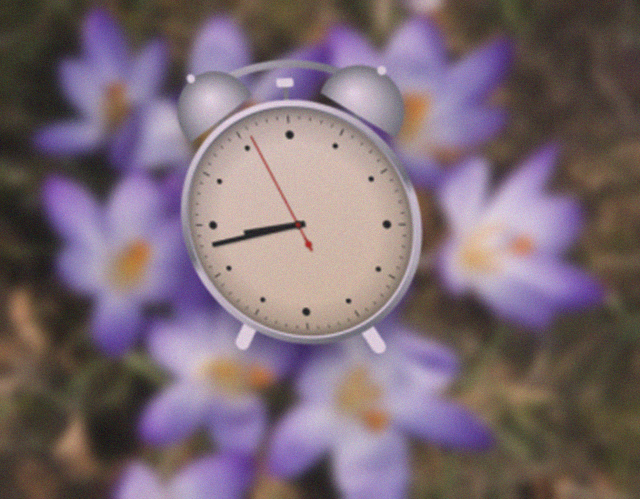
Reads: 8 h 42 min 56 s
